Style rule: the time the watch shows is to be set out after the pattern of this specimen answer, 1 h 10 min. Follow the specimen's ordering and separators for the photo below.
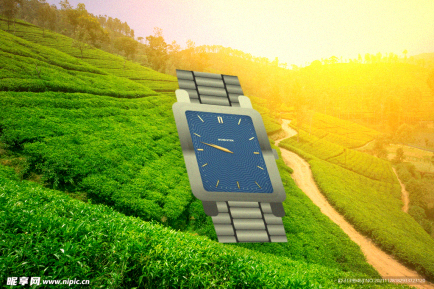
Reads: 9 h 48 min
